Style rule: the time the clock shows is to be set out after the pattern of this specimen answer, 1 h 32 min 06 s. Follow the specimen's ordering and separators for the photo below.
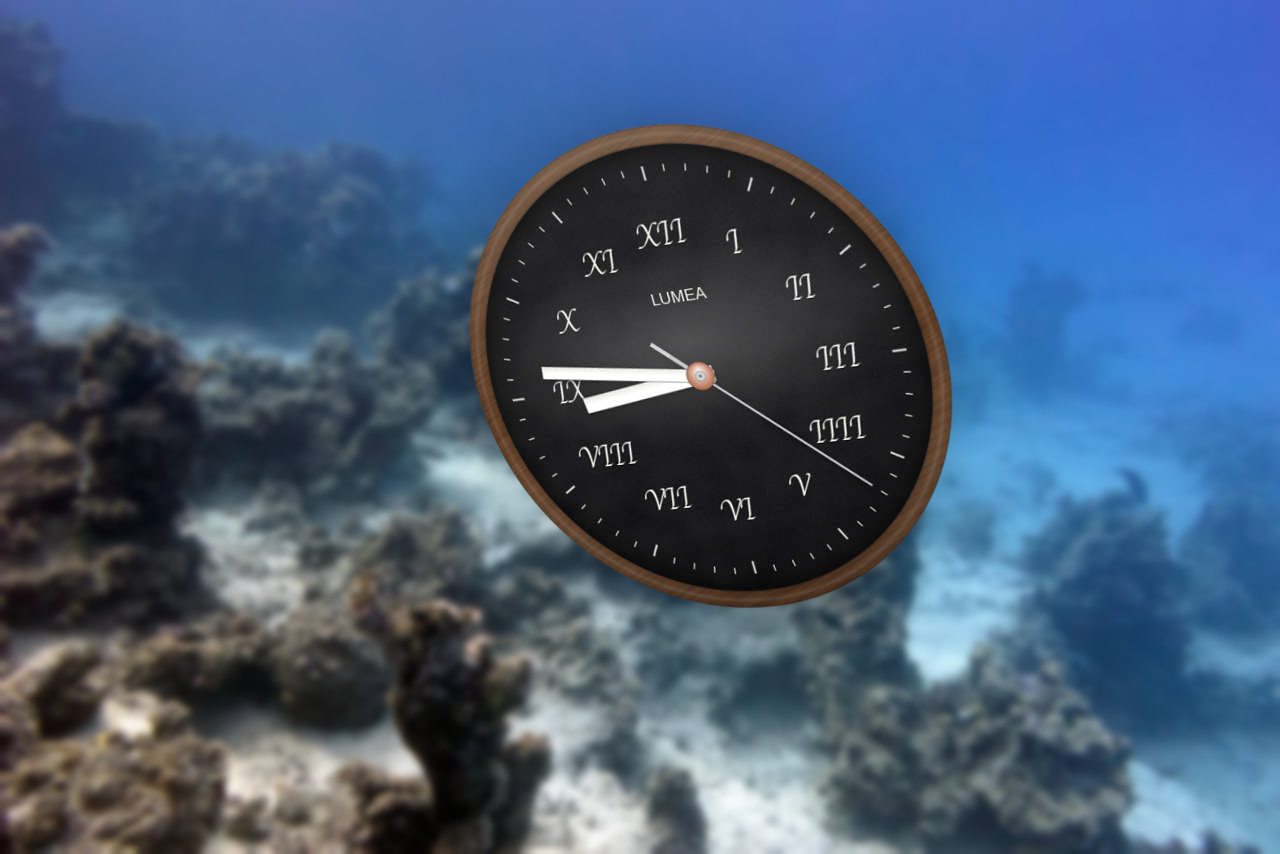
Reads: 8 h 46 min 22 s
